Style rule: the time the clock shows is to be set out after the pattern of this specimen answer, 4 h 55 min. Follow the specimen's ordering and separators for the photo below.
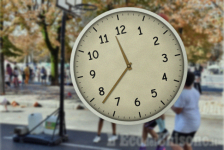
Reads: 11 h 38 min
